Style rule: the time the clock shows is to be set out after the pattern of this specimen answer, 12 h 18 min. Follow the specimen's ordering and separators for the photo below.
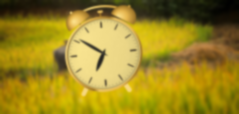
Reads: 6 h 51 min
